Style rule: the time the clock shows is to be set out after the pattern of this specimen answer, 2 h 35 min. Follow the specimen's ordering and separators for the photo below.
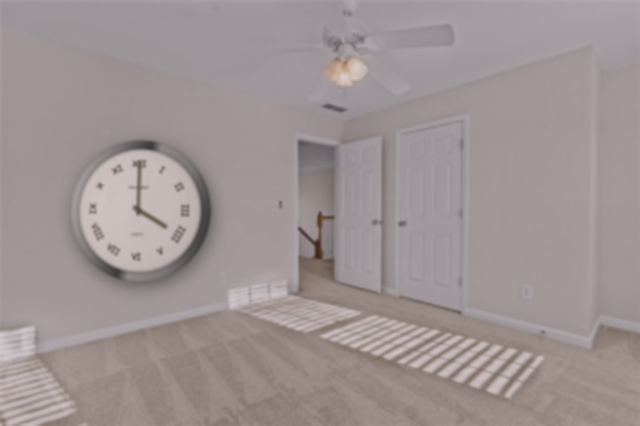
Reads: 4 h 00 min
